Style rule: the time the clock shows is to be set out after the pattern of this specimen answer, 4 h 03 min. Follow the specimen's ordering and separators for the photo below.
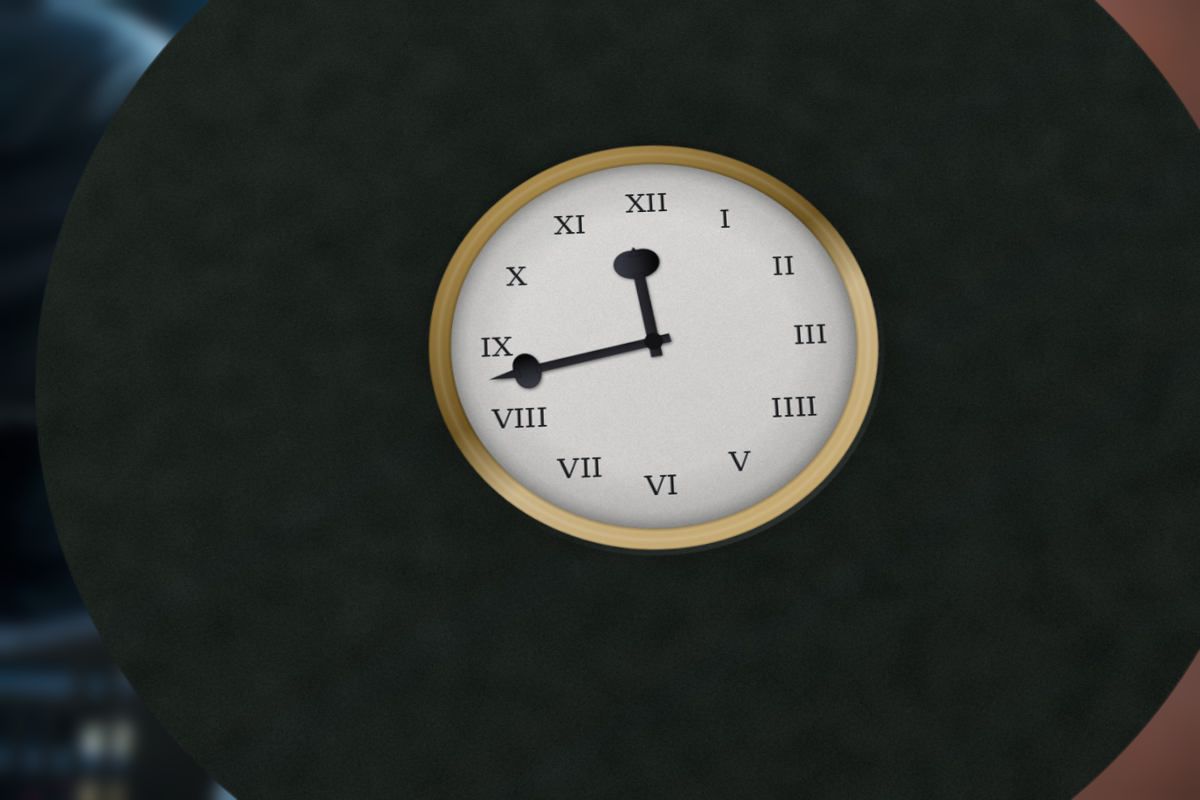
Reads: 11 h 43 min
